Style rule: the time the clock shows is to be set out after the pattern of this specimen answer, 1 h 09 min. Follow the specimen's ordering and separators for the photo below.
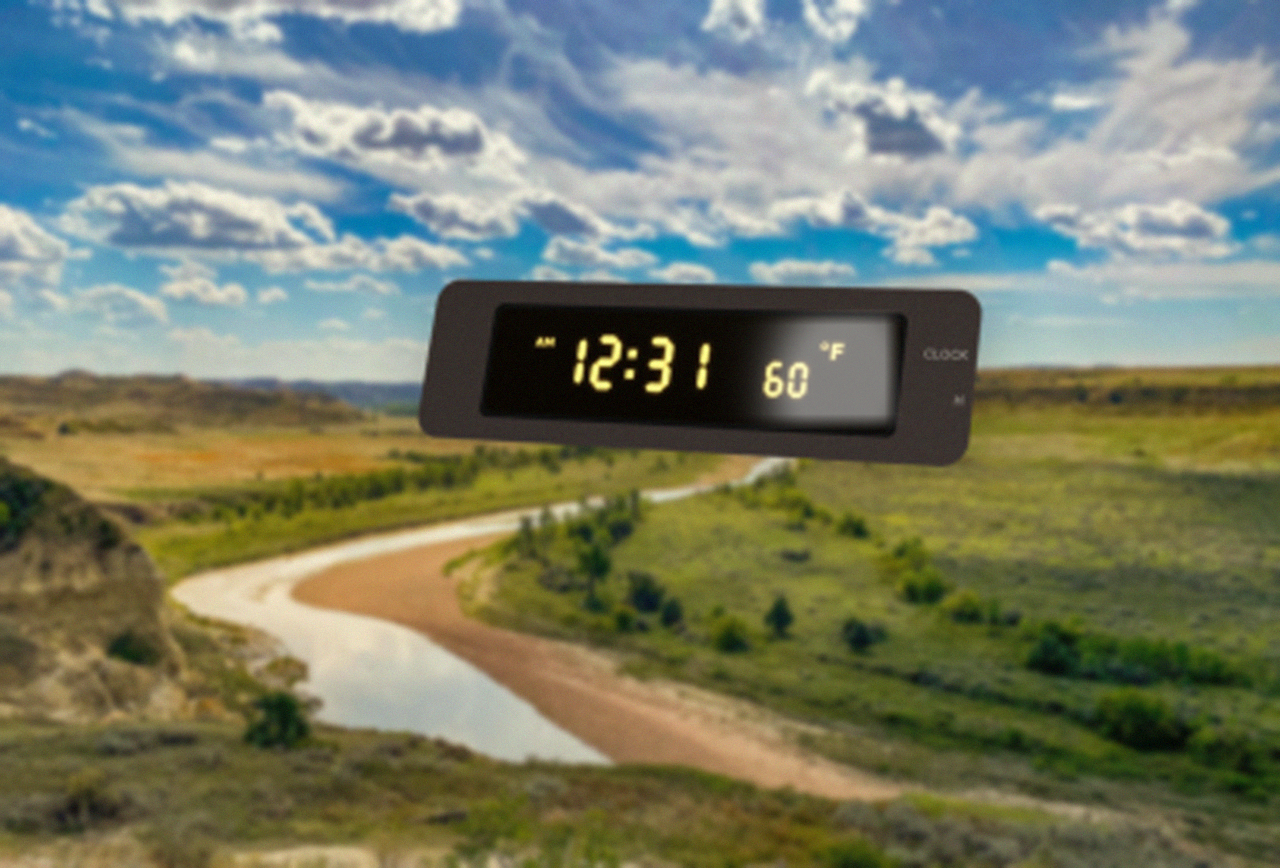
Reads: 12 h 31 min
